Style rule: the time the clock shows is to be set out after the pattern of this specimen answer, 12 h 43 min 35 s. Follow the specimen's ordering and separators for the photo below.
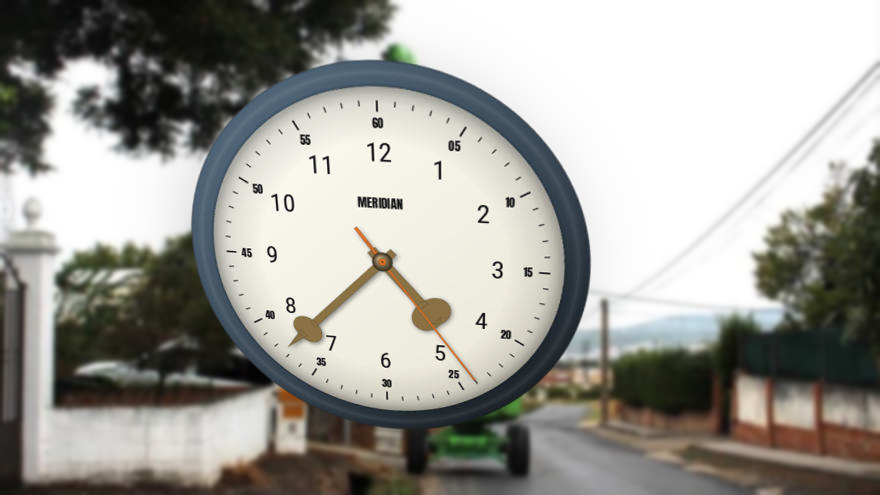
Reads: 4 h 37 min 24 s
